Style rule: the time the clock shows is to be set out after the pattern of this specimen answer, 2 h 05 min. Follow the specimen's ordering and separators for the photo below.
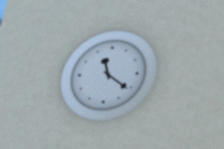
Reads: 11 h 21 min
